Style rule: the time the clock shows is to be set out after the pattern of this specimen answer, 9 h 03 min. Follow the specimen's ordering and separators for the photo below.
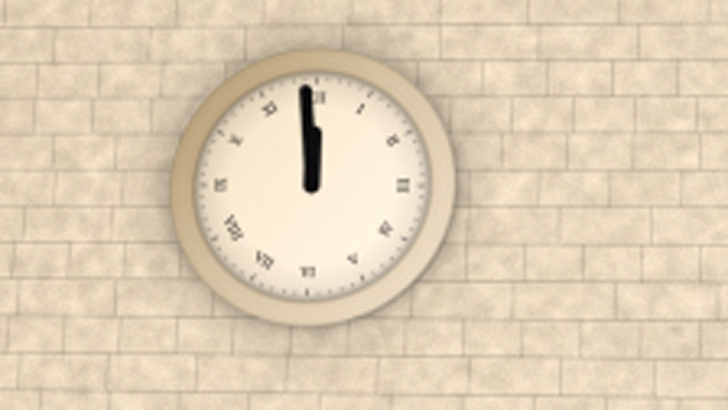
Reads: 11 h 59 min
